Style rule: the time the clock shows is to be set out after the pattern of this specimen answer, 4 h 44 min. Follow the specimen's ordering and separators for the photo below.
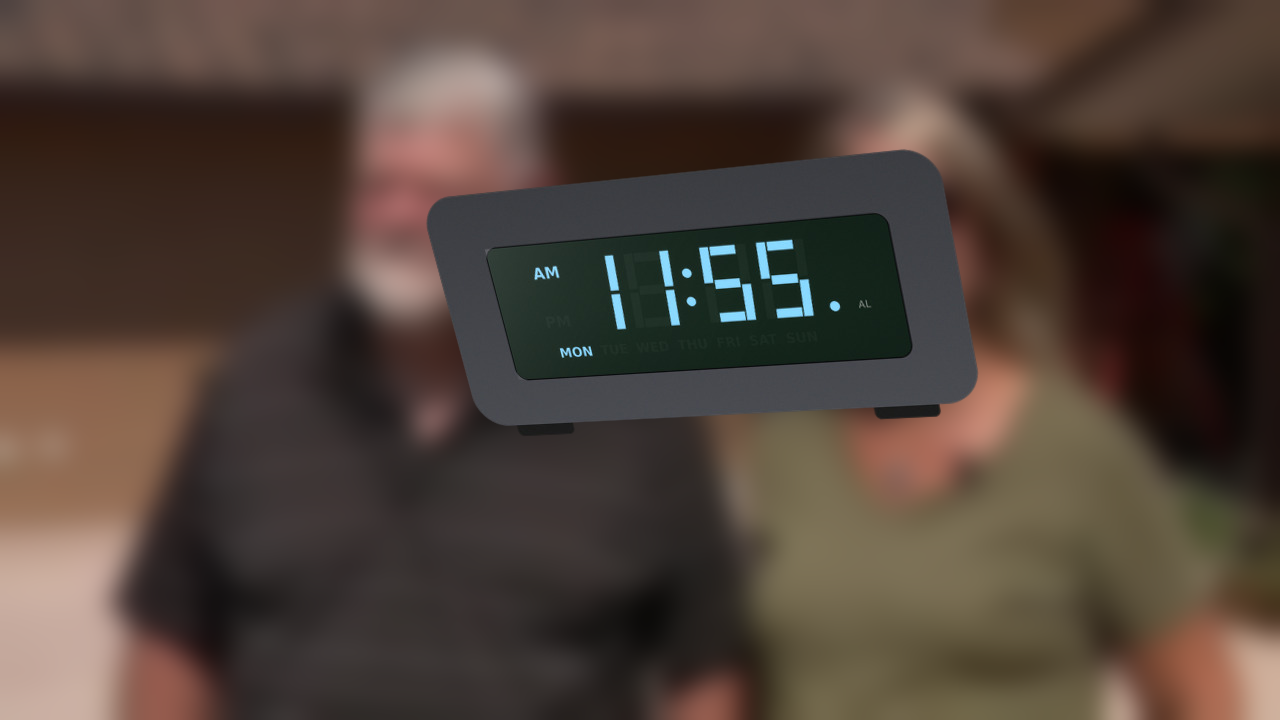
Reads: 11 h 55 min
